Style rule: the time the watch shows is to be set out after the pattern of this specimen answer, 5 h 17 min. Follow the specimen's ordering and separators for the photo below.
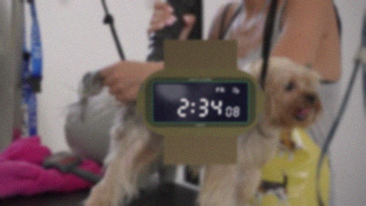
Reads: 2 h 34 min
